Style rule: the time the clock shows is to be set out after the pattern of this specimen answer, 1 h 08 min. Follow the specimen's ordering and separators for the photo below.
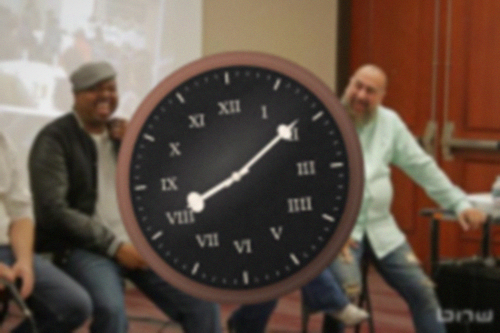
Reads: 8 h 09 min
